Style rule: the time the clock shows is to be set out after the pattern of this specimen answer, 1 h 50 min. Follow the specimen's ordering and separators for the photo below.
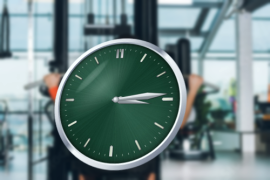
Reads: 3 h 14 min
